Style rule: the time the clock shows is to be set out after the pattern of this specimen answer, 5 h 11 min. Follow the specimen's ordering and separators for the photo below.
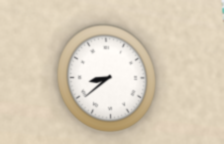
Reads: 8 h 39 min
